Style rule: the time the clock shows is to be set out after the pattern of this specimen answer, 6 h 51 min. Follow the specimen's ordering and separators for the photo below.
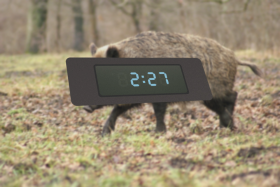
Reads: 2 h 27 min
